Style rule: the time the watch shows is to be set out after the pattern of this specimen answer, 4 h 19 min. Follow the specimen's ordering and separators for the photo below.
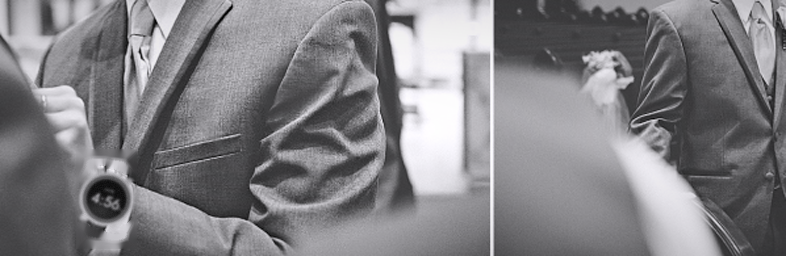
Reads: 4 h 56 min
